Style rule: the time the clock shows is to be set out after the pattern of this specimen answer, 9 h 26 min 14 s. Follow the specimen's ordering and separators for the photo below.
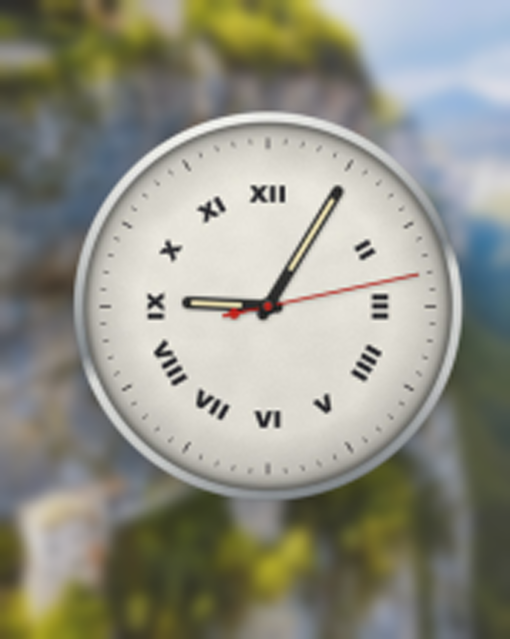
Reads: 9 h 05 min 13 s
